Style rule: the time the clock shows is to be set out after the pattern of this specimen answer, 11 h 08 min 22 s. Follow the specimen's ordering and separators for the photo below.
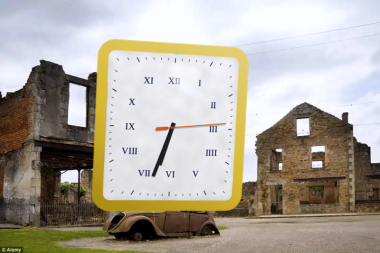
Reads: 6 h 33 min 14 s
